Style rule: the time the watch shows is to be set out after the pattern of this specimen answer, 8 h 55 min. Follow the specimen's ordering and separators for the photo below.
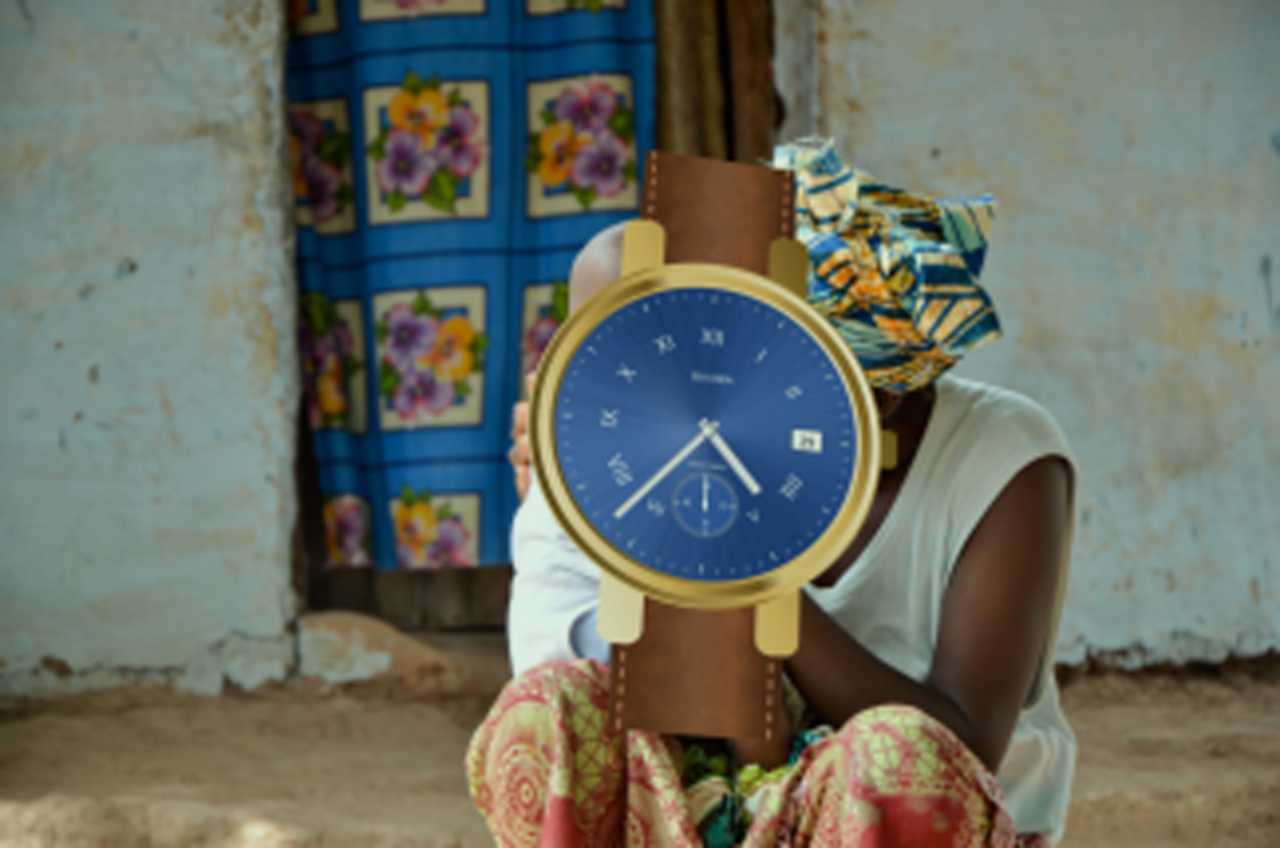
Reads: 4 h 37 min
